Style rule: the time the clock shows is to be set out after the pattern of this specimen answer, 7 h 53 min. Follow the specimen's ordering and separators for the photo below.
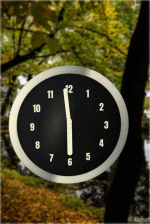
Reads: 5 h 59 min
